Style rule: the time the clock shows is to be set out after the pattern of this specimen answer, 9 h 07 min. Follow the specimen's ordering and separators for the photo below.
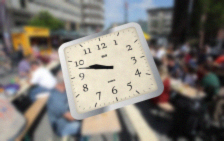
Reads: 9 h 48 min
